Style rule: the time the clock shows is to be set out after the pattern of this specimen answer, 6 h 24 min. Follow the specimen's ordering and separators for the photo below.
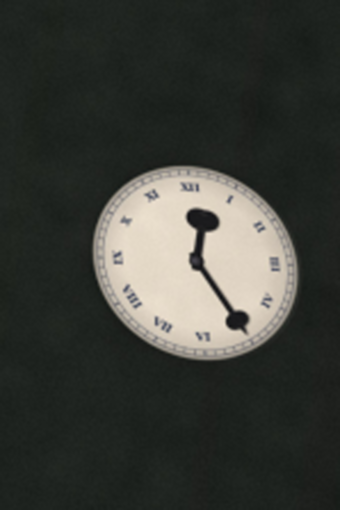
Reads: 12 h 25 min
